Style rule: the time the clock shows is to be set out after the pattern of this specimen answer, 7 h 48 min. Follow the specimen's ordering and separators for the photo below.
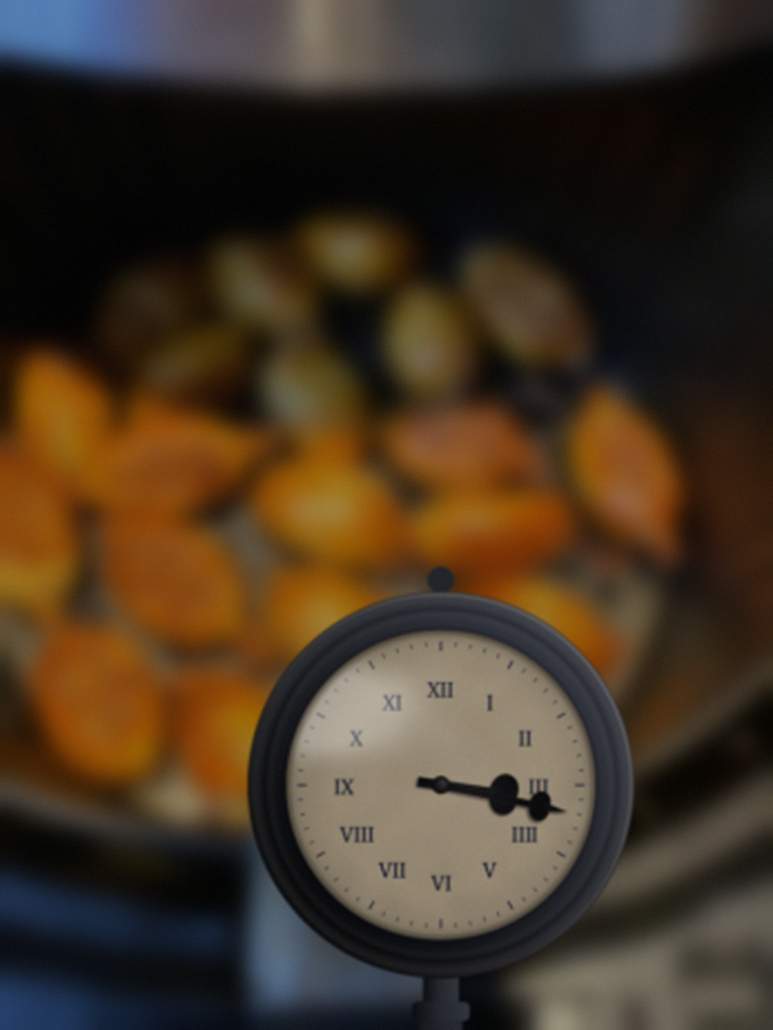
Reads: 3 h 17 min
